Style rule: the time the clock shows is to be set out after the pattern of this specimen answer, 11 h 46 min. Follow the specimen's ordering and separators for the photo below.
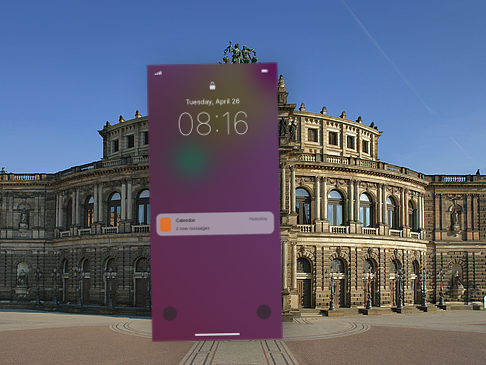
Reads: 8 h 16 min
